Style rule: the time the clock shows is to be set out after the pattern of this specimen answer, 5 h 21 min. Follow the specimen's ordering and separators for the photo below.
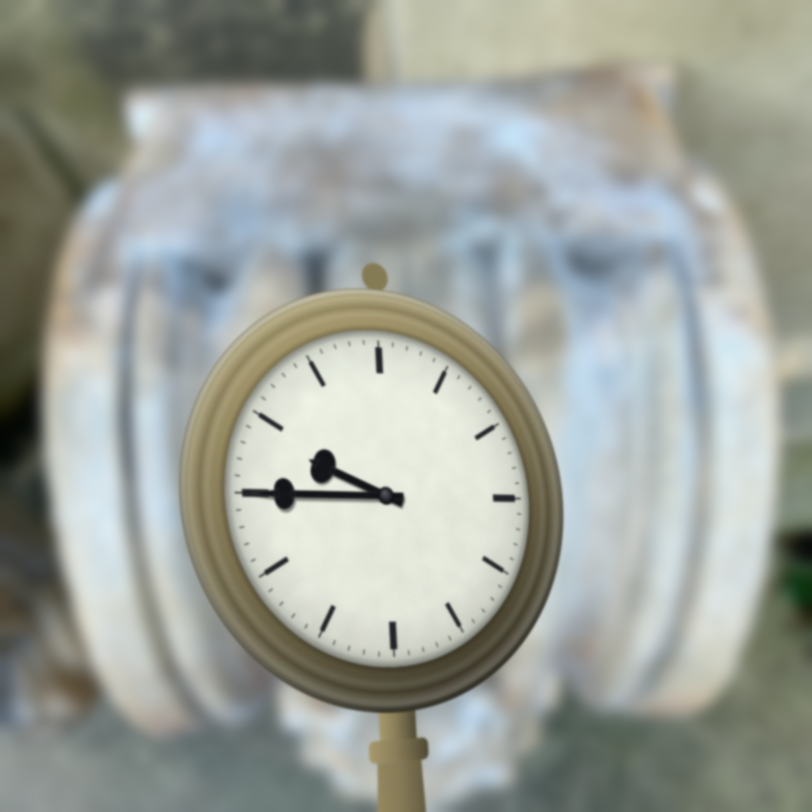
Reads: 9 h 45 min
